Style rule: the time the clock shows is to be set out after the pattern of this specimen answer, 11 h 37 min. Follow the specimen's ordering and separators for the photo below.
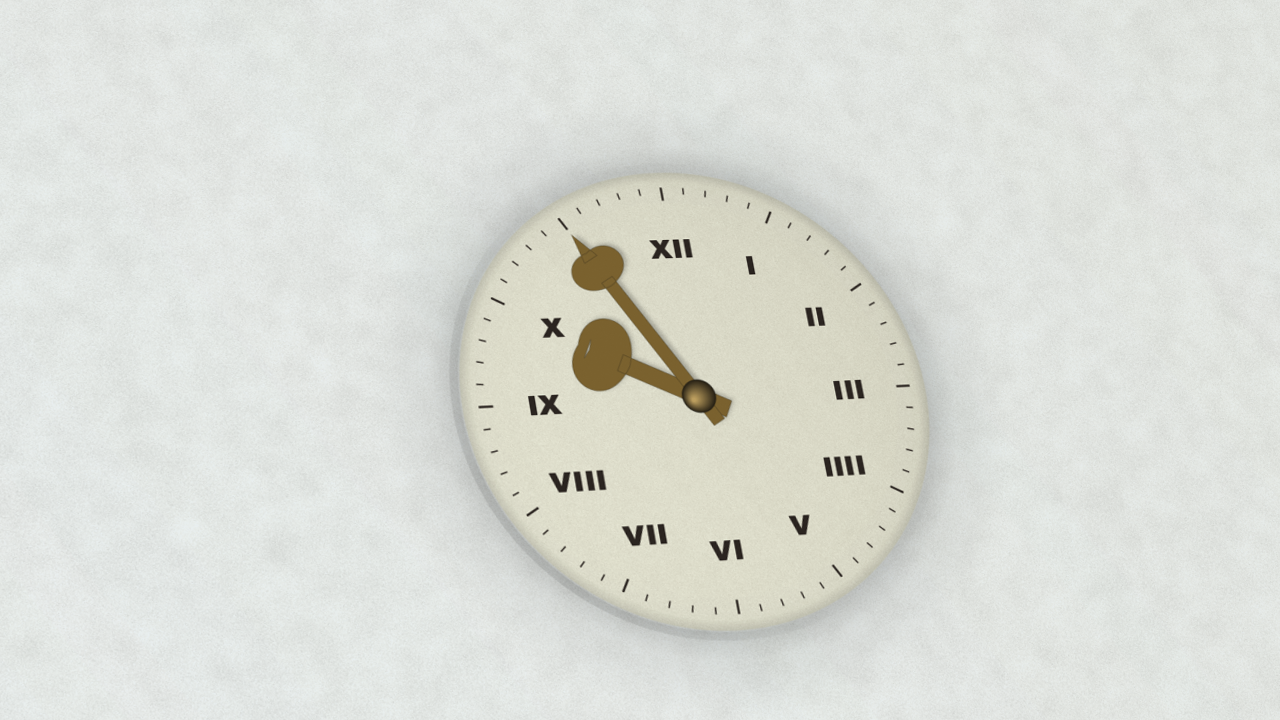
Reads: 9 h 55 min
